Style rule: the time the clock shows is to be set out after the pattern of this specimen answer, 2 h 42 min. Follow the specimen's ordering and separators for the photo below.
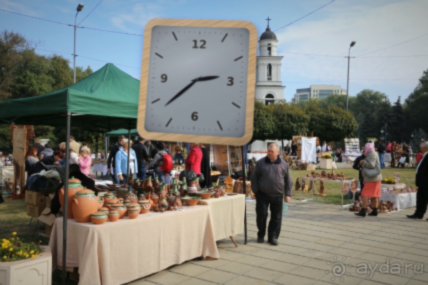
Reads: 2 h 38 min
